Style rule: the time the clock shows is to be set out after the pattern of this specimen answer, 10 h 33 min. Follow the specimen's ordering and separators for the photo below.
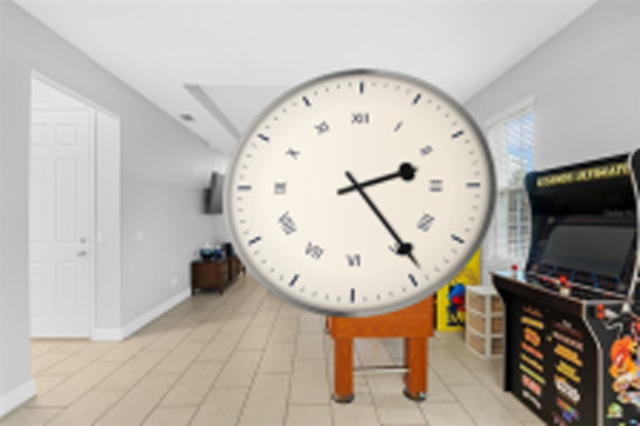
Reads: 2 h 24 min
